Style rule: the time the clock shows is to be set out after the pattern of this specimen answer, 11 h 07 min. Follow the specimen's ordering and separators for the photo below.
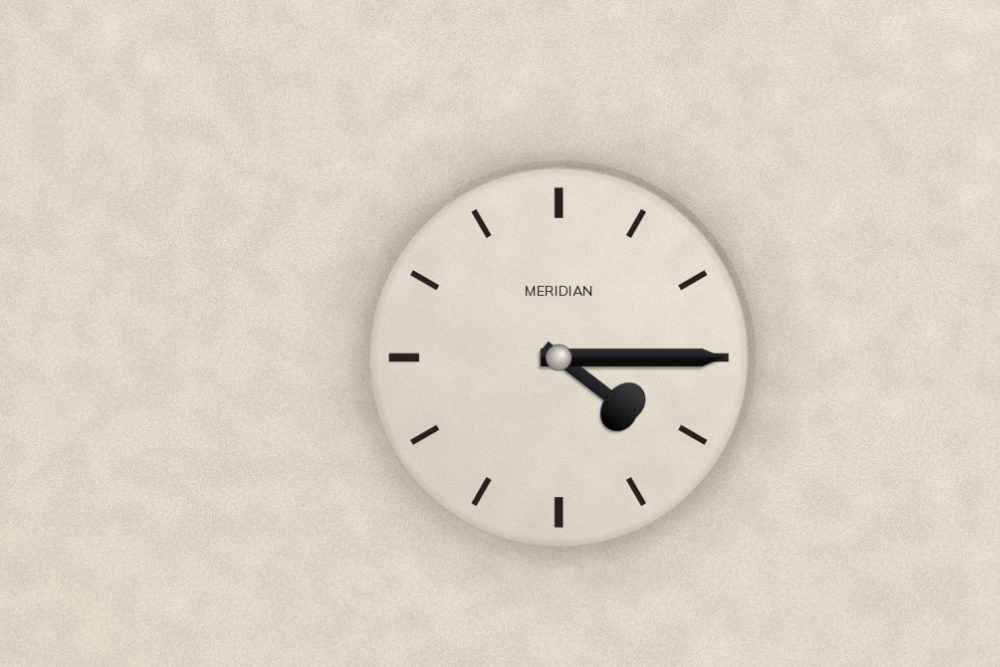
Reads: 4 h 15 min
